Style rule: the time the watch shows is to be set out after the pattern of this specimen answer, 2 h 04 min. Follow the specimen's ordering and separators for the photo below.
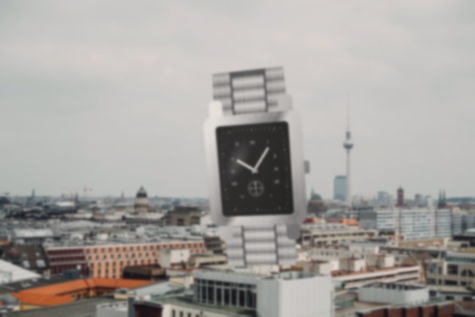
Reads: 10 h 06 min
